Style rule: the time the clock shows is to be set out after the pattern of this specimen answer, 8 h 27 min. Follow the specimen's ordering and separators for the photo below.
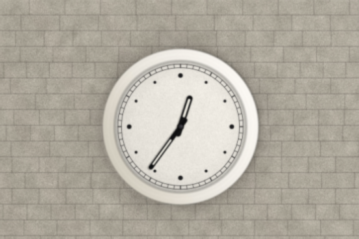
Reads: 12 h 36 min
